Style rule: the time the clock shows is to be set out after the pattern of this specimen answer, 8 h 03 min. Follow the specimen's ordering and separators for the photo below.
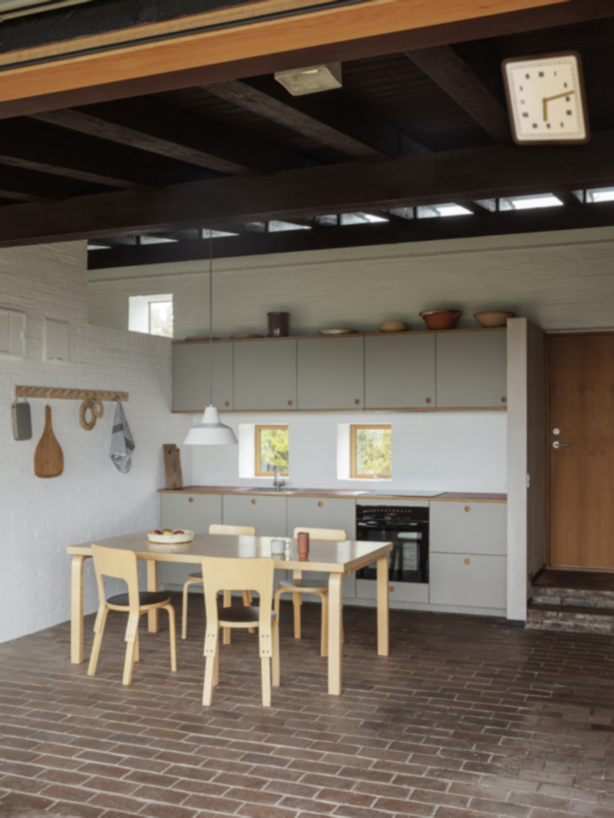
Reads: 6 h 13 min
